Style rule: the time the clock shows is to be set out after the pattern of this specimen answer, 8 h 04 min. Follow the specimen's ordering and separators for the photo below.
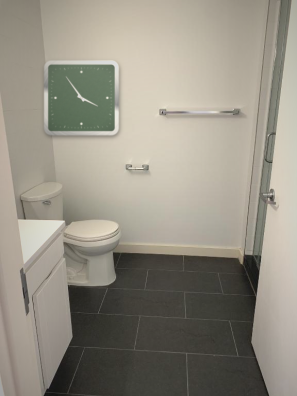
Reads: 3 h 54 min
